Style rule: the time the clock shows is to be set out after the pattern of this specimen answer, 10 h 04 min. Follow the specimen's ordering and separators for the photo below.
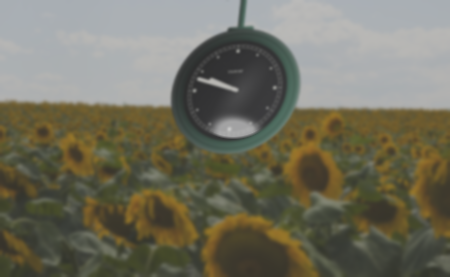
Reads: 9 h 48 min
